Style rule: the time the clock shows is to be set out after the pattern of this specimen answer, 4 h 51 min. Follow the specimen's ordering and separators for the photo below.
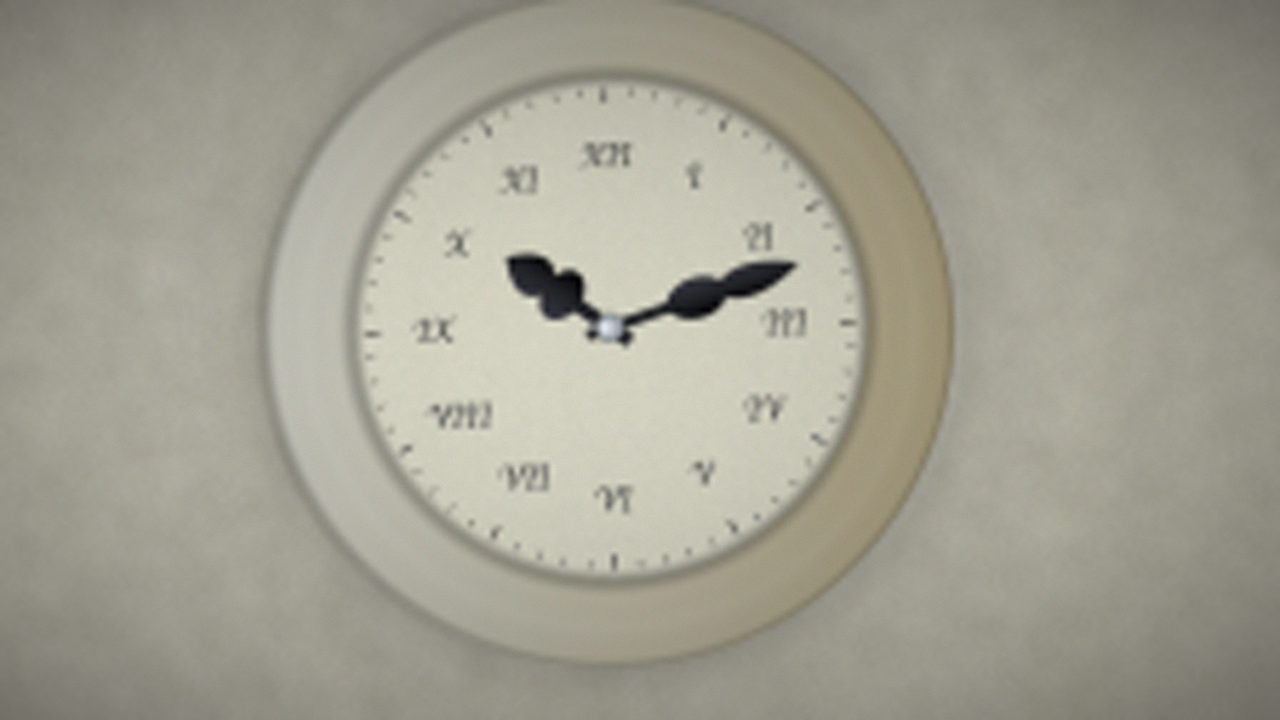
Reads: 10 h 12 min
